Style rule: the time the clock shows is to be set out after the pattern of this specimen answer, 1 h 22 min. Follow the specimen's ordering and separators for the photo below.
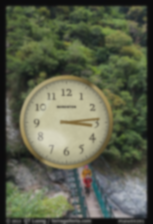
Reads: 3 h 14 min
